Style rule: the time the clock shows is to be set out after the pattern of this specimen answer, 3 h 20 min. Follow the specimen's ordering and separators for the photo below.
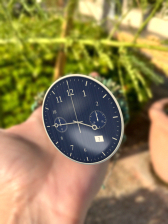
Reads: 3 h 45 min
